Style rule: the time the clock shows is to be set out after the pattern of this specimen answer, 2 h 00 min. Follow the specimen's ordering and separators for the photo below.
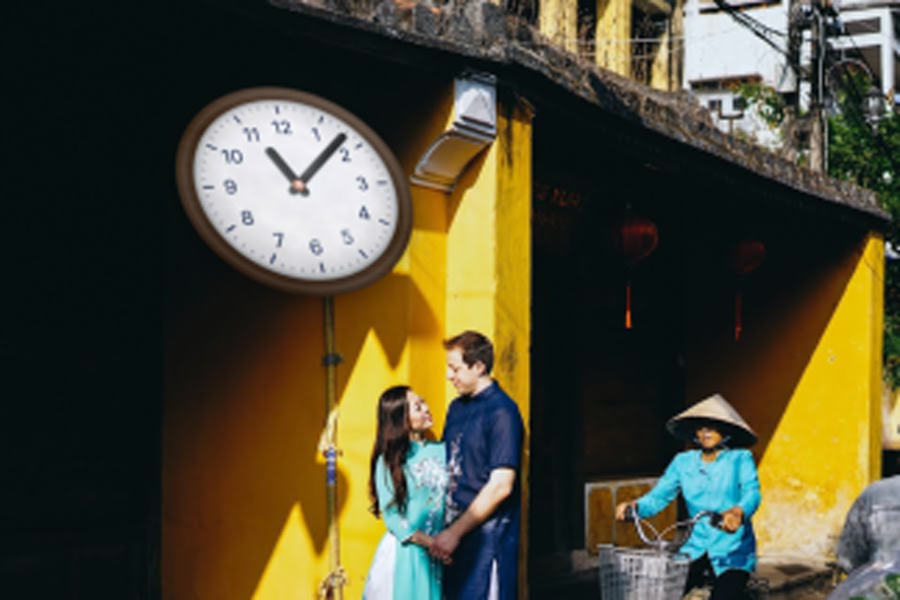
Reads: 11 h 08 min
